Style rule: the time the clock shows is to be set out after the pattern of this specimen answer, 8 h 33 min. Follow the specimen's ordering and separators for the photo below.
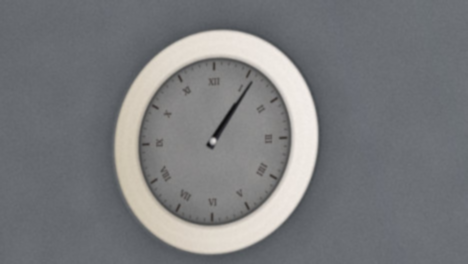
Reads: 1 h 06 min
